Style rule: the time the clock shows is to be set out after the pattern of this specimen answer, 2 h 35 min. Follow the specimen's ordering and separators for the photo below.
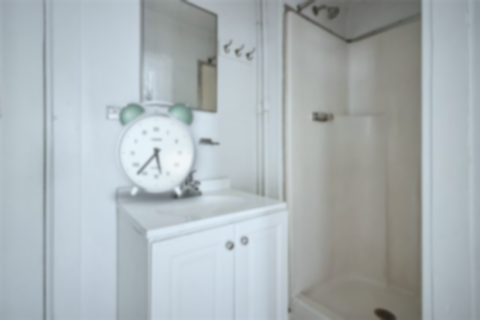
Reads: 5 h 37 min
